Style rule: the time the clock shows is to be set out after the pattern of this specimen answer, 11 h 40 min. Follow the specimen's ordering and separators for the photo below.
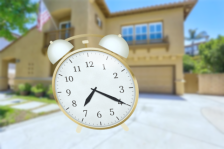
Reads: 7 h 20 min
